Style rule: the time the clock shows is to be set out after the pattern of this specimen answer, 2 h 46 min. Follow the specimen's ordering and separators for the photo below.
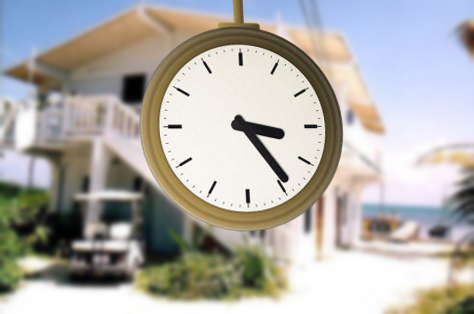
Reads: 3 h 24 min
